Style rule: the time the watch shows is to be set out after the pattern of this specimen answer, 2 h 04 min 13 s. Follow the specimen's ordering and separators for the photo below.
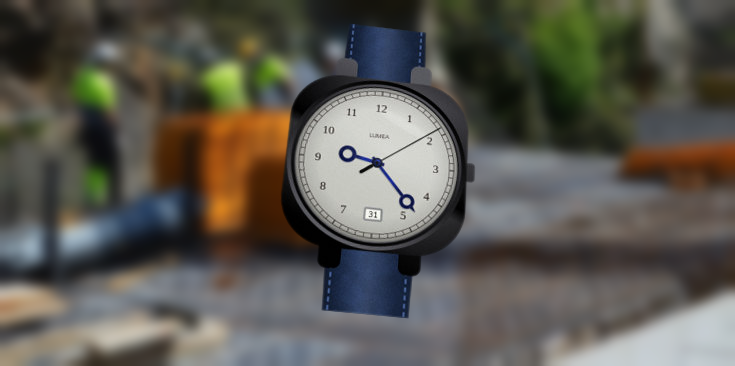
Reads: 9 h 23 min 09 s
